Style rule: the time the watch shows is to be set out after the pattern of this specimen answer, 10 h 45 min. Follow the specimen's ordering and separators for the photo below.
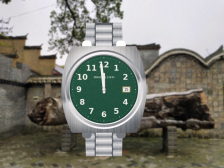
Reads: 11 h 59 min
